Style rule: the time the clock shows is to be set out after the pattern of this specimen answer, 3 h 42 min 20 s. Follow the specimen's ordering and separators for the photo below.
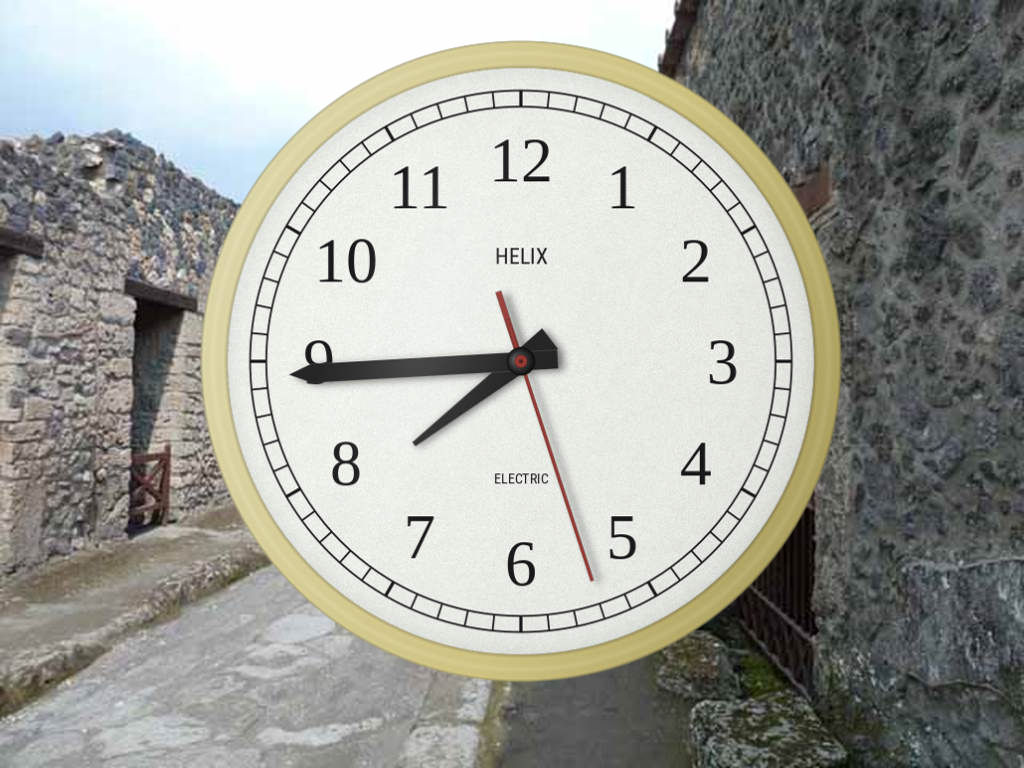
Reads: 7 h 44 min 27 s
